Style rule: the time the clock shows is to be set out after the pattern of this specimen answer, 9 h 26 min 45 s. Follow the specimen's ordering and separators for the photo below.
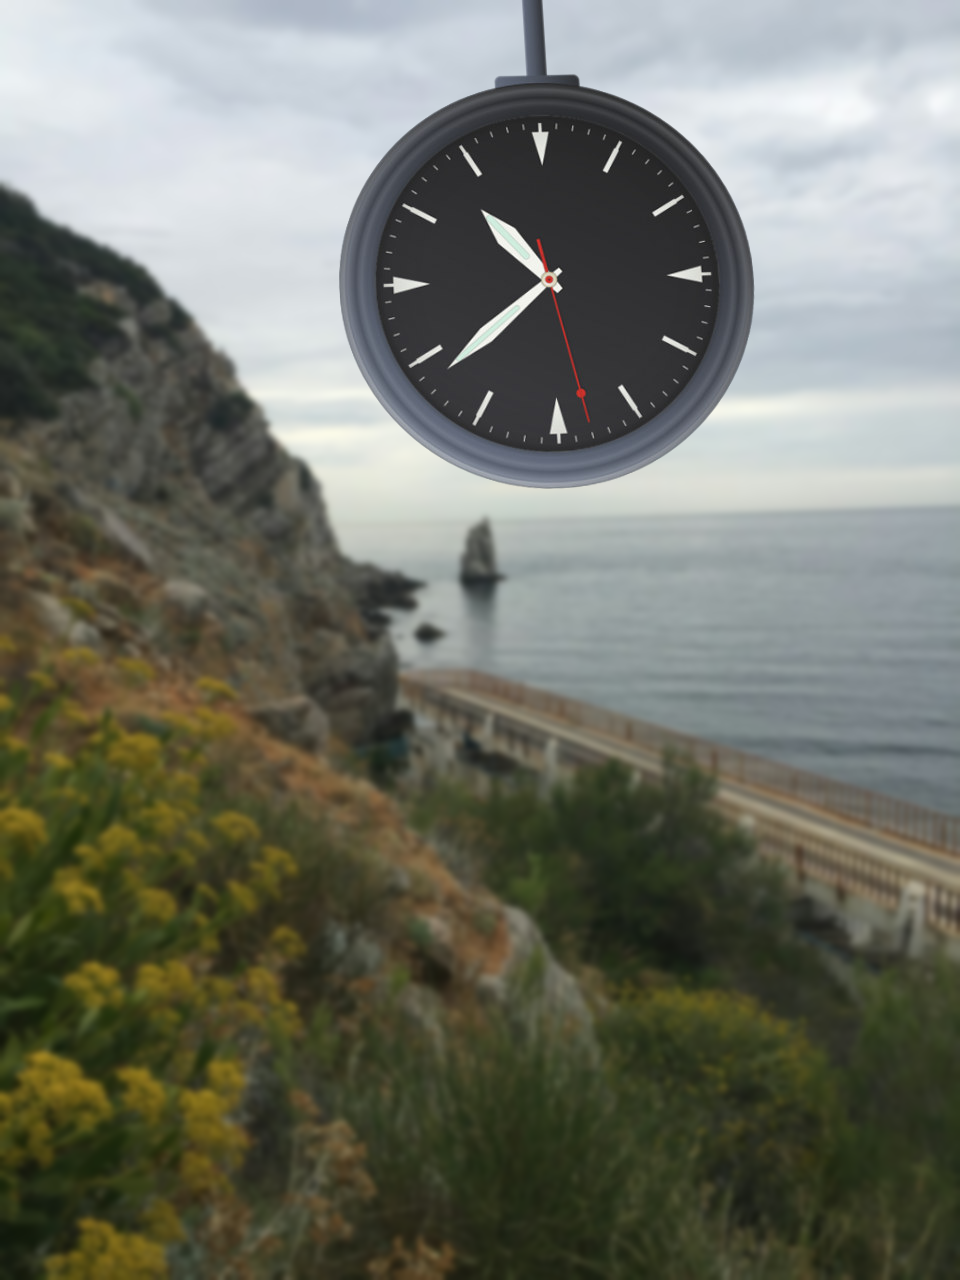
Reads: 10 h 38 min 28 s
